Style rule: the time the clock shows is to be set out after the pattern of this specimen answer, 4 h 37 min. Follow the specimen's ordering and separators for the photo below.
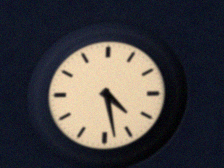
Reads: 4 h 28 min
